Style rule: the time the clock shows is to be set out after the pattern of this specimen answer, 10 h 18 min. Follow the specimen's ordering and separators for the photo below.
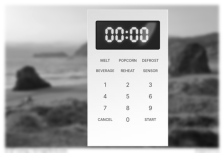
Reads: 0 h 00 min
